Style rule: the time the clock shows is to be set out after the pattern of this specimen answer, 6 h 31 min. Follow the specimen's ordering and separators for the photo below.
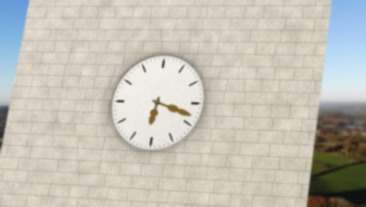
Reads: 6 h 18 min
